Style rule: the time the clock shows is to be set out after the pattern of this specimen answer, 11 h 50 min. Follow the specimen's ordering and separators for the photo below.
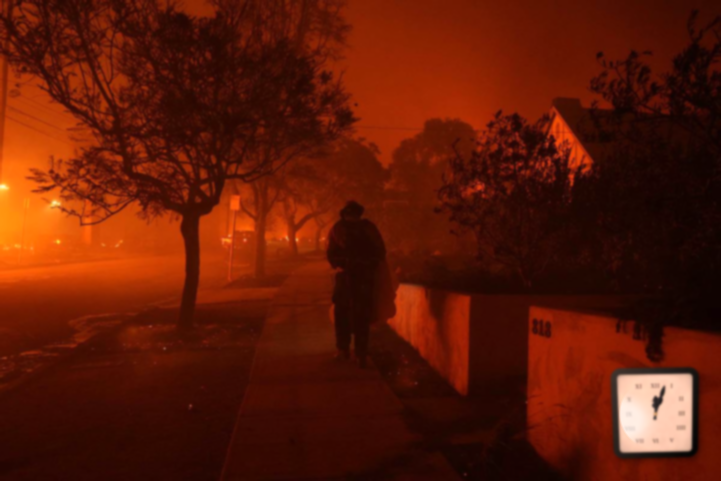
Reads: 12 h 03 min
